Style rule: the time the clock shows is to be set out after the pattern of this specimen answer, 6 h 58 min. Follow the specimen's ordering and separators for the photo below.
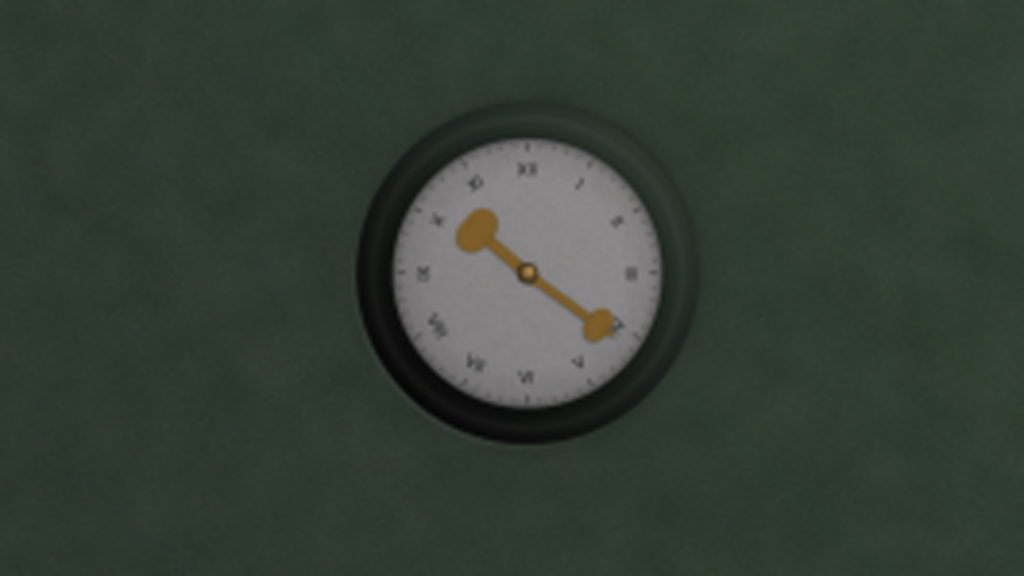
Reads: 10 h 21 min
